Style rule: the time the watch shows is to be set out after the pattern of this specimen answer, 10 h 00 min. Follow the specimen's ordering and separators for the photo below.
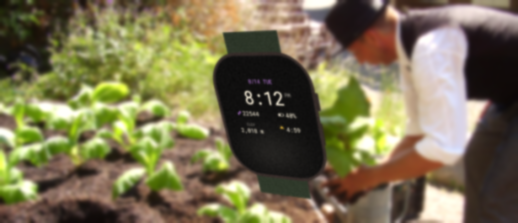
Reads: 8 h 12 min
